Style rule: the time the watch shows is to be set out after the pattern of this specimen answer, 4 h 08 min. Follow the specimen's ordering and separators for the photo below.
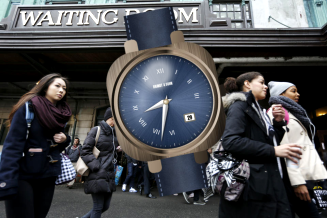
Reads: 8 h 33 min
